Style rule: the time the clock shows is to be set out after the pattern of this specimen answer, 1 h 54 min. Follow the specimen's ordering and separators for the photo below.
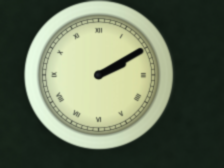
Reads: 2 h 10 min
